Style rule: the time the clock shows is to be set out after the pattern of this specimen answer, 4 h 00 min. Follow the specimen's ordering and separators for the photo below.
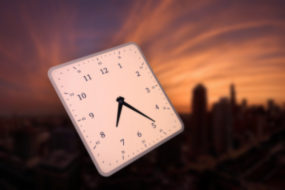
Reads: 7 h 24 min
